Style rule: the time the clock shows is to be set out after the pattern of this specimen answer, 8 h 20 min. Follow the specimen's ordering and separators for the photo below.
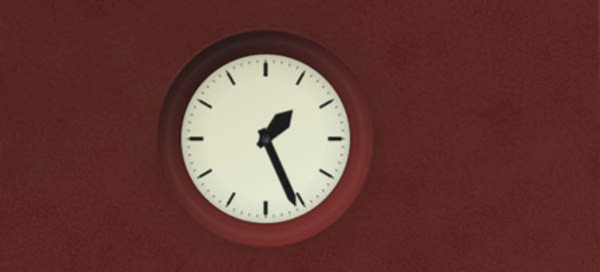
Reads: 1 h 26 min
